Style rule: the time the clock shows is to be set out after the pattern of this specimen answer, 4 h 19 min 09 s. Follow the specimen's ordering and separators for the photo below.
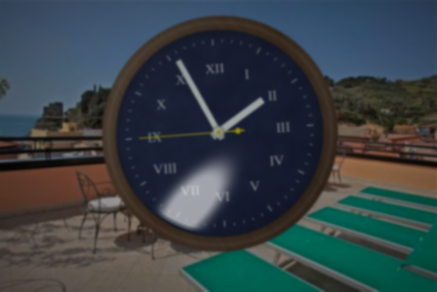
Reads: 1 h 55 min 45 s
